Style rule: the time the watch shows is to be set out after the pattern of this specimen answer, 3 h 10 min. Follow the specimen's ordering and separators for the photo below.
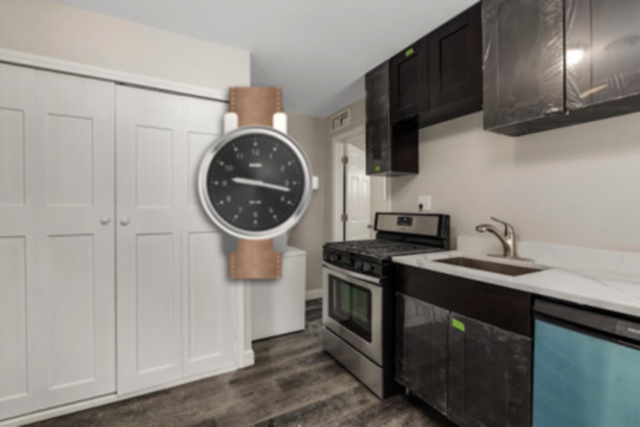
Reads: 9 h 17 min
